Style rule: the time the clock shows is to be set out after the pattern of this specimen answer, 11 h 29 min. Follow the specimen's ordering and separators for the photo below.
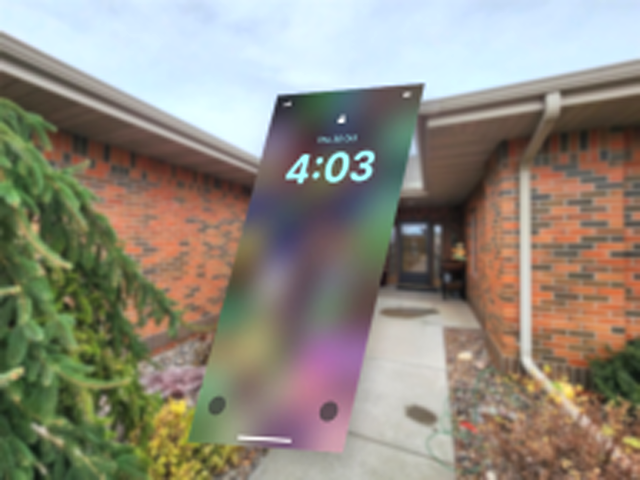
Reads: 4 h 03 min
